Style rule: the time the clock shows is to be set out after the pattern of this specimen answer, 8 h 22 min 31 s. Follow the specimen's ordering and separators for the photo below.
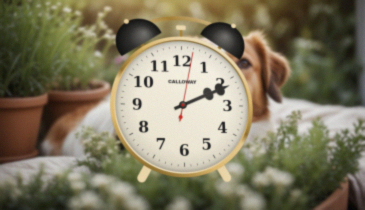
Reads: 2 h 11 min 02 s
